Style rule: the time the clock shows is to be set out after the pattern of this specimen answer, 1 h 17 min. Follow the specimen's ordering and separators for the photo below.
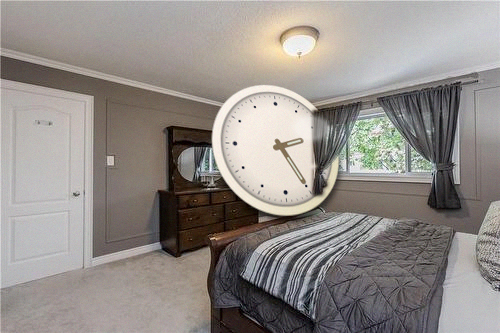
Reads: 2 h 25 min
